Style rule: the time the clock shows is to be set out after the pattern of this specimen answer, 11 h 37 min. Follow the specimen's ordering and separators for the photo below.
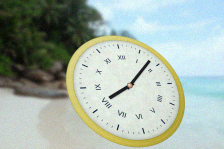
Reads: 8 h 08 min
